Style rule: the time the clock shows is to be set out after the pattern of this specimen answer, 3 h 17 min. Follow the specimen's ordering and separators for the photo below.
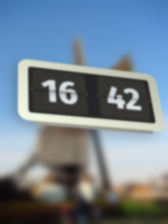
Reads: 16 h 42 min
